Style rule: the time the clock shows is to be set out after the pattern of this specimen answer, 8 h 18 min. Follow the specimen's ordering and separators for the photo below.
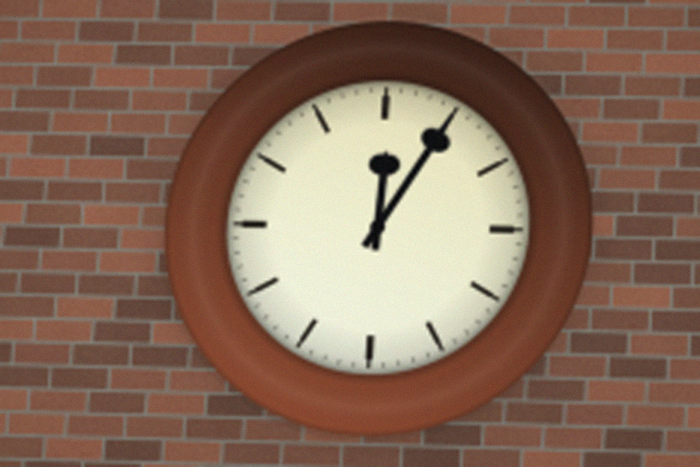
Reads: 12 h 05 min
